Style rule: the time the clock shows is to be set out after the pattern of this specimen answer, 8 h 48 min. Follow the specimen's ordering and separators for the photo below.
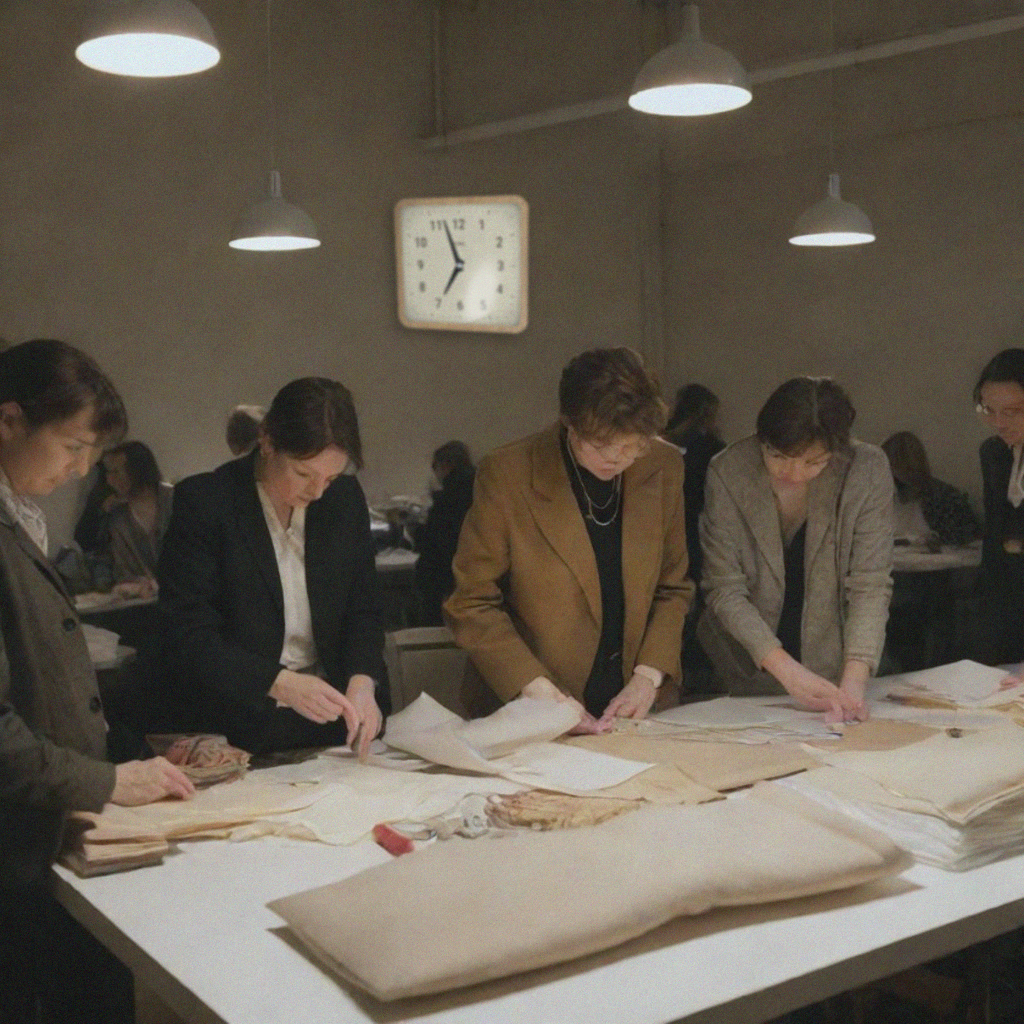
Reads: 6 h 57 min
